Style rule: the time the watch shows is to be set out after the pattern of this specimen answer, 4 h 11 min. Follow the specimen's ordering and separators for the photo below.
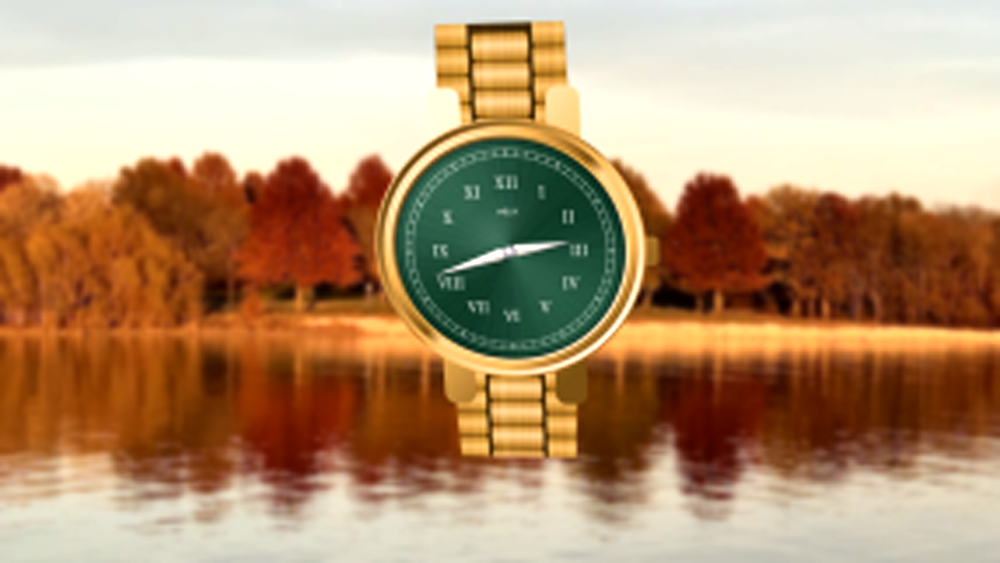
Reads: 2 h 42 min
